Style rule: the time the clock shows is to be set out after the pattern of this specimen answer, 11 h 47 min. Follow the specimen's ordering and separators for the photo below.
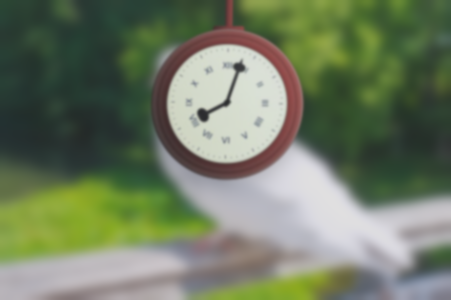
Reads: 8 h 03 min
